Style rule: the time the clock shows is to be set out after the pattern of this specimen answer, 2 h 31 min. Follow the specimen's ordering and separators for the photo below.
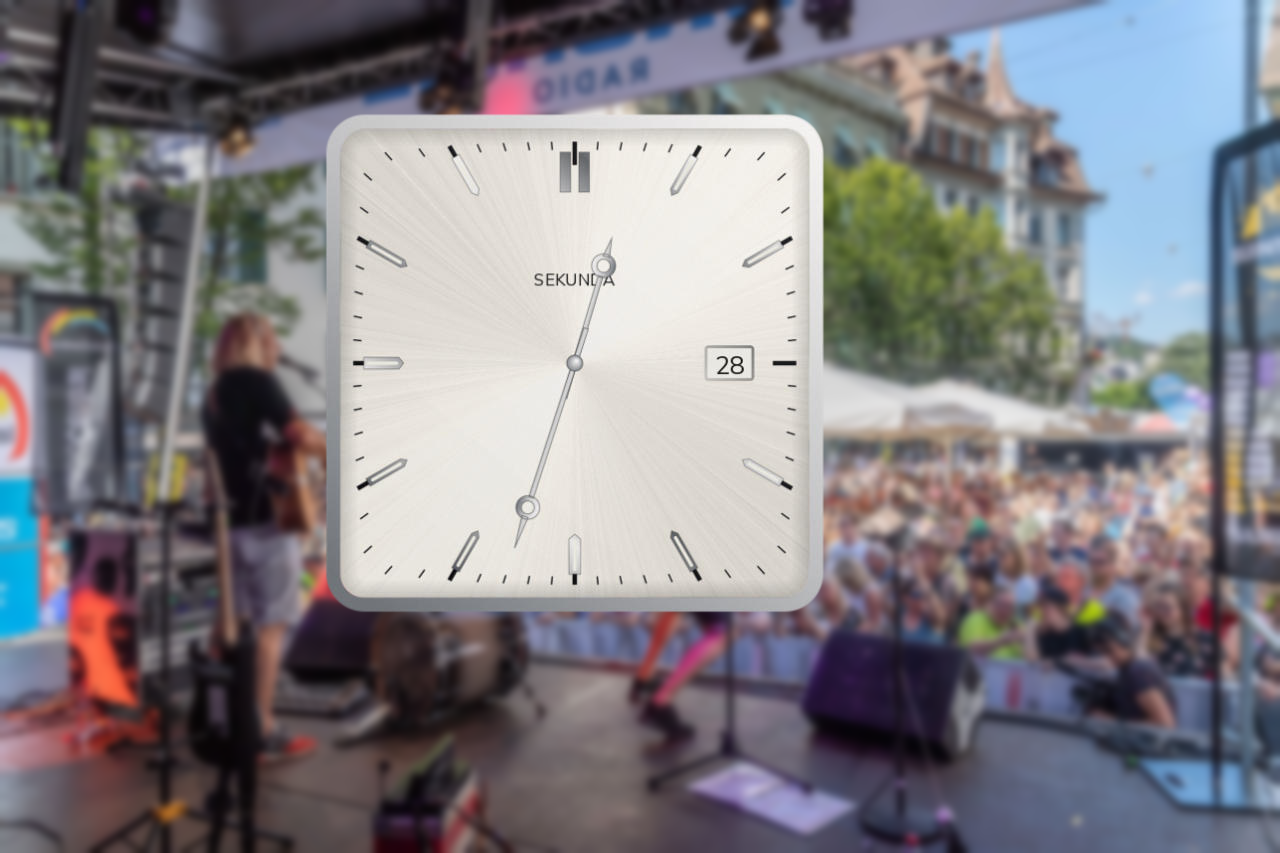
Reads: 12 h 33 min
